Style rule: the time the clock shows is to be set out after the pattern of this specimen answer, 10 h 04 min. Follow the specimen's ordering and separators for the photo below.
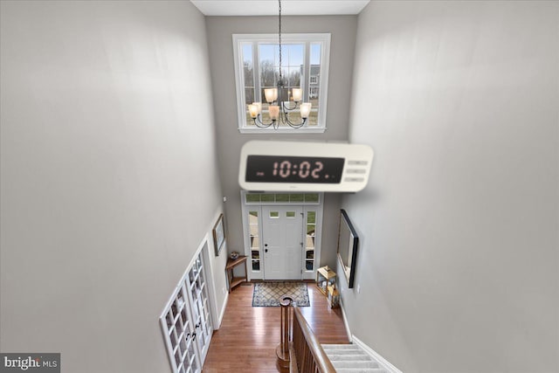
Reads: 10 h 02 min
